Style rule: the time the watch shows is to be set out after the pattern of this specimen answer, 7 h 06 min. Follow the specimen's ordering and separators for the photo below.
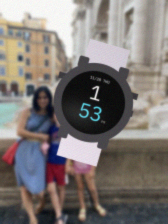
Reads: 1 h 53 min
